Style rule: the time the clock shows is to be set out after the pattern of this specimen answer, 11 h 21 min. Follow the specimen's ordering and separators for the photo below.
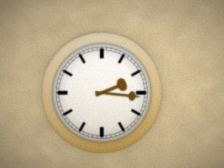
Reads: 2 h 16 min
